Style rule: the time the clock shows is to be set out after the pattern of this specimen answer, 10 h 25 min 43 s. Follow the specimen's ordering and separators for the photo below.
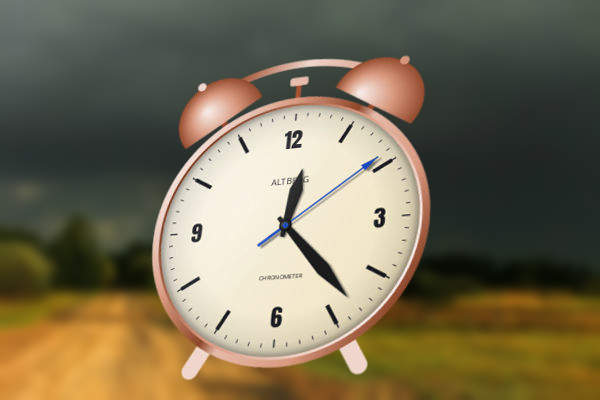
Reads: 12 h 23 min 09 s
